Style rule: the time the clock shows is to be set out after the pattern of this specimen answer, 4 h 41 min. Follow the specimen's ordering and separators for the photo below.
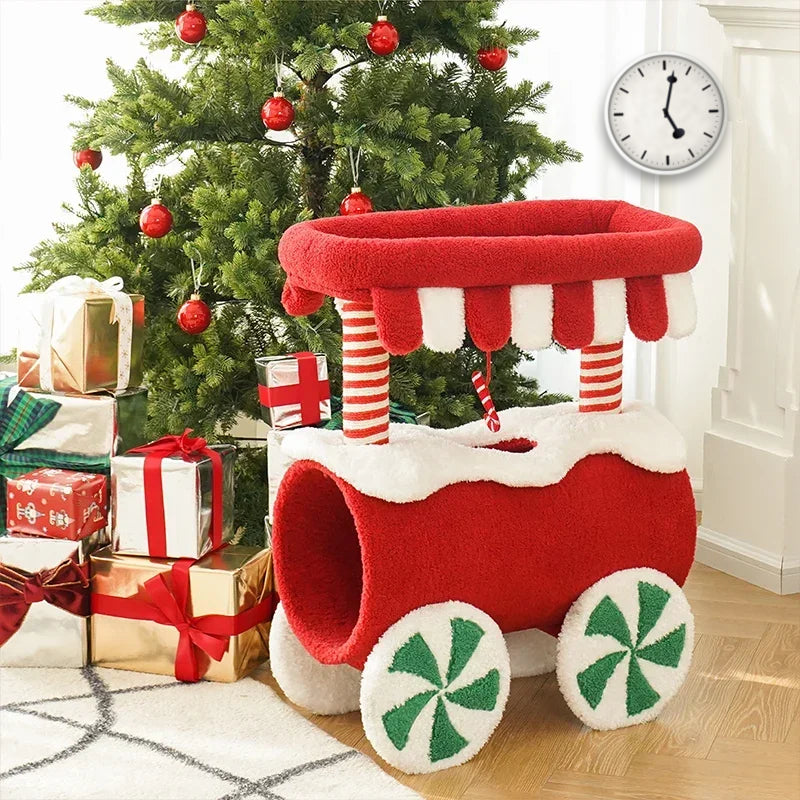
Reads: 5 h 02 min
